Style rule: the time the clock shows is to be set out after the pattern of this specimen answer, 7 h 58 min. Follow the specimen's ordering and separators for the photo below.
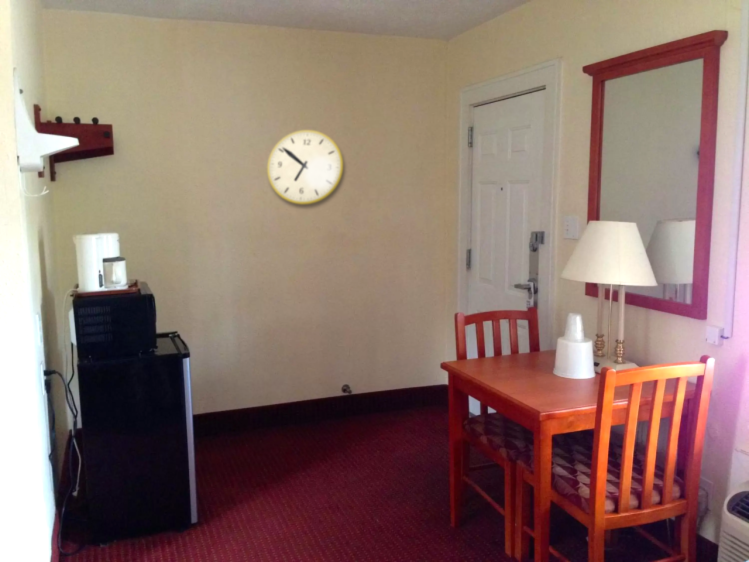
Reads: 6 h 51 min
